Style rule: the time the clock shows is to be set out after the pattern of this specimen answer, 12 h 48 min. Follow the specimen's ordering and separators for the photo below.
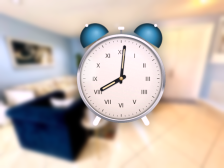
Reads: 8 h 01 min
